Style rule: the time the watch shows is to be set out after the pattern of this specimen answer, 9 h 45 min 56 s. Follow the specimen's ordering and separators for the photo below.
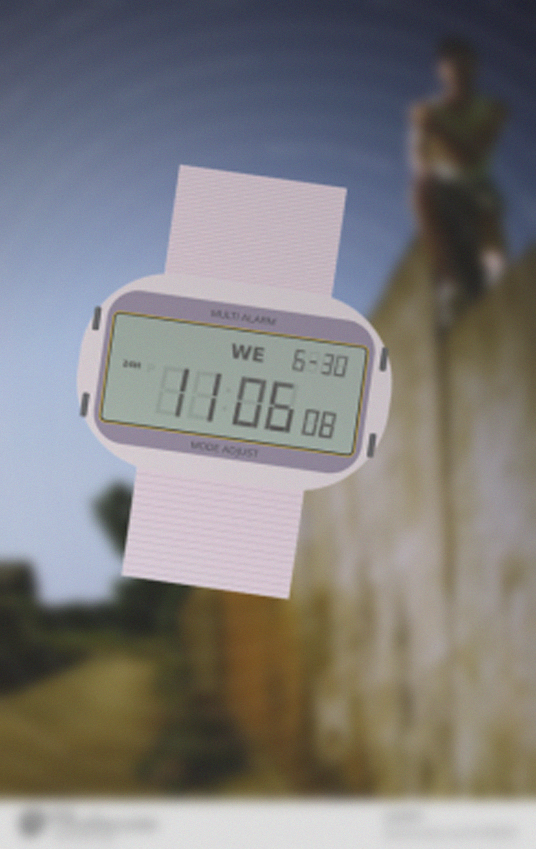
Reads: 11 h 06 min 08 s
